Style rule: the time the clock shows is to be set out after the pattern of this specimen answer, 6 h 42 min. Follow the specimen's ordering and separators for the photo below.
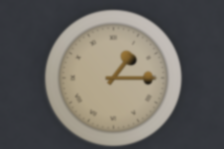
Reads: 1 h 15 min
